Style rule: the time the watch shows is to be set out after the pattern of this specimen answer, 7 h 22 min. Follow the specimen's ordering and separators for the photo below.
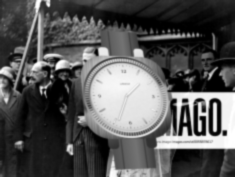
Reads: 1 h 34 min
